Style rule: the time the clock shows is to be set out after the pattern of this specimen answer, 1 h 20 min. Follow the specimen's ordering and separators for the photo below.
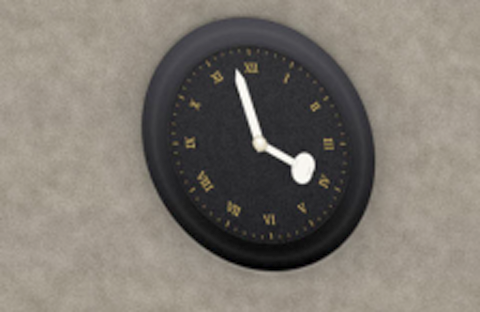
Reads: 3 h 58 min
